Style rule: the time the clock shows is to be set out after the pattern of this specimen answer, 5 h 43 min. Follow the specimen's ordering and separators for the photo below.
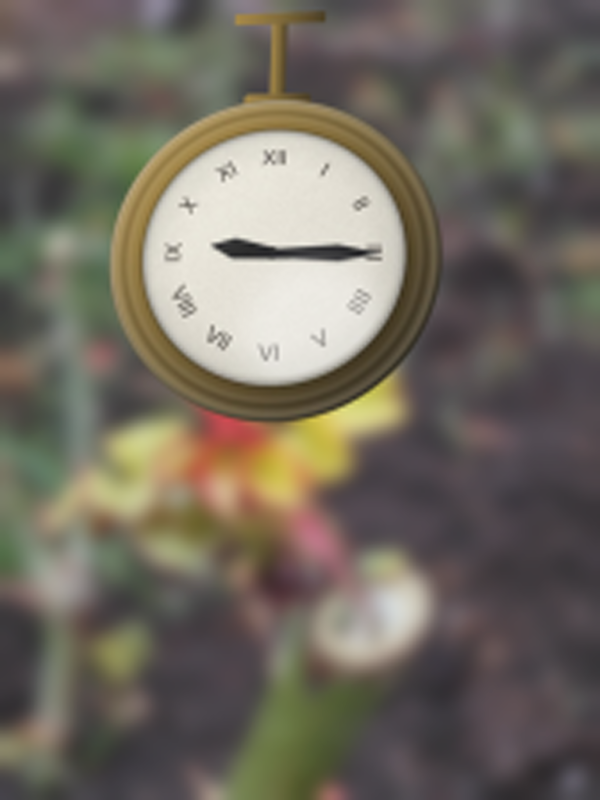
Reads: 9 h 15 min
